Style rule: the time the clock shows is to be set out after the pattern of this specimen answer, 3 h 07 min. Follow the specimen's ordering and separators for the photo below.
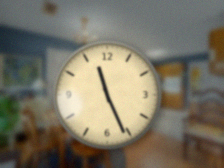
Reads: 11 h 26 min
